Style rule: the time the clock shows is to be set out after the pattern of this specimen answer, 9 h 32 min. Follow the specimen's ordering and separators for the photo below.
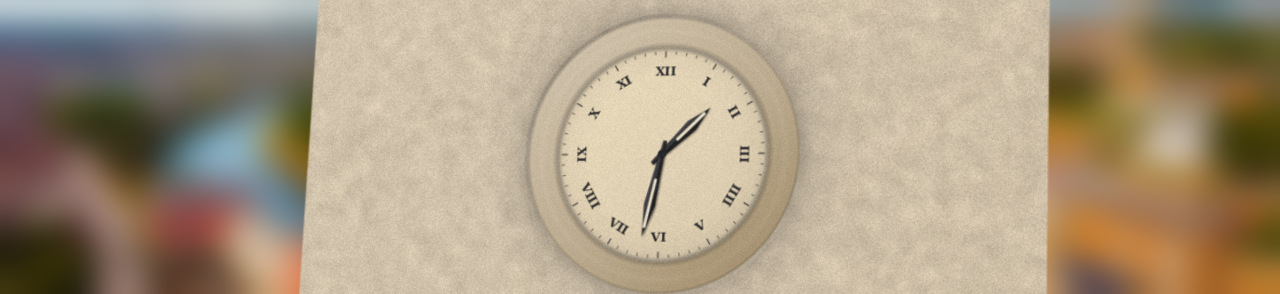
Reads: 1 h 32 min
